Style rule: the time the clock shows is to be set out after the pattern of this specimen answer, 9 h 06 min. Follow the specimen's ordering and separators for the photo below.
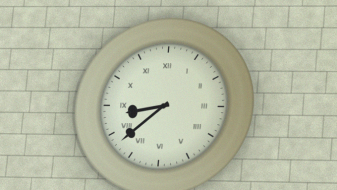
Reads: 8 h 38 min
